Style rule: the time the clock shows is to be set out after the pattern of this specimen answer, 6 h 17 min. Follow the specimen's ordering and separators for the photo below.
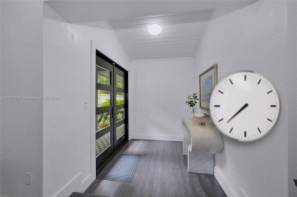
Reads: 7 h 38 min
